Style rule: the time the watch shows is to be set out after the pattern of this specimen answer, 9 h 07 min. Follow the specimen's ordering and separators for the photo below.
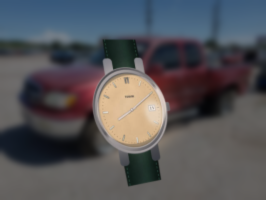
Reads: 8 h 10 min
